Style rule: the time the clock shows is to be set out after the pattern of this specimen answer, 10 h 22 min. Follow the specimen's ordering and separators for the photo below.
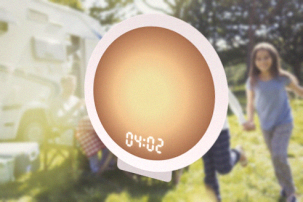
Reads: 4 h 02 min
